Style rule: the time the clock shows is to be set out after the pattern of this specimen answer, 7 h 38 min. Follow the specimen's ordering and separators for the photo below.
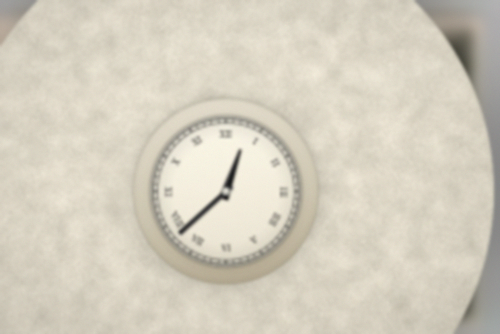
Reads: 12 h 38 min
